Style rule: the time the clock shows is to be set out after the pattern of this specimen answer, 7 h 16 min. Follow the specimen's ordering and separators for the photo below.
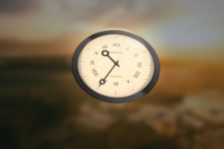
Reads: 10 h 35 min
